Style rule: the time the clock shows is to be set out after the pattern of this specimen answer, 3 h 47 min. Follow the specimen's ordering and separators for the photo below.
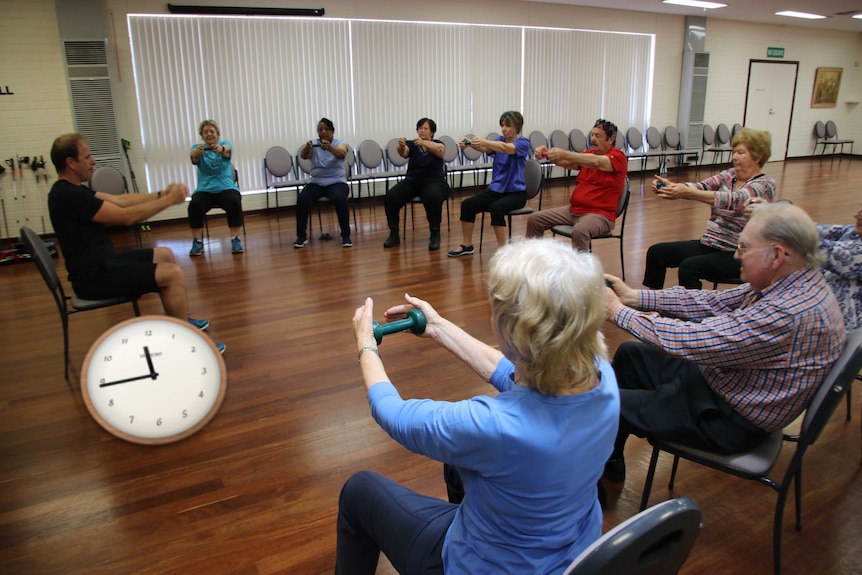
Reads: 11 h 44 min
